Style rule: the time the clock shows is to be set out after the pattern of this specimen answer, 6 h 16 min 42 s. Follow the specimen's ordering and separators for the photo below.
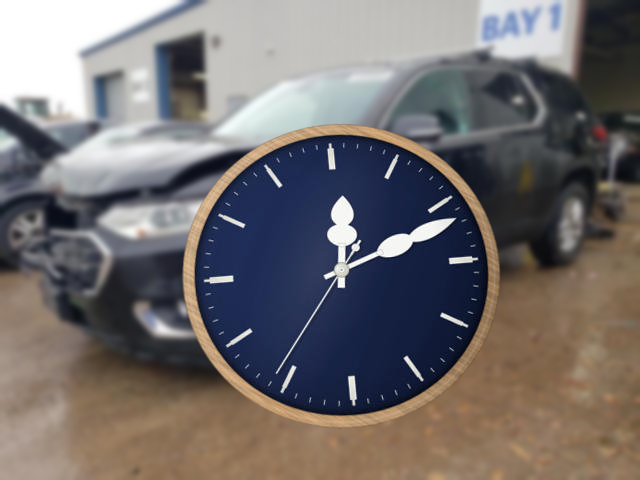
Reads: 12 h 11 min 36 s
